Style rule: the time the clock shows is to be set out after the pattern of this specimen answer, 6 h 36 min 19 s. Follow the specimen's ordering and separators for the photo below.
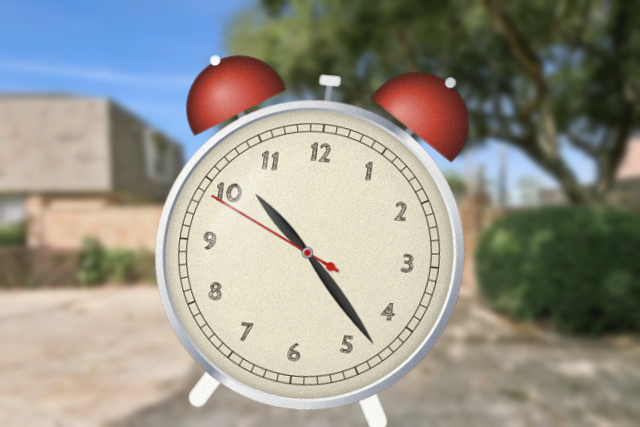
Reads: 10 h 22 min 49 s
